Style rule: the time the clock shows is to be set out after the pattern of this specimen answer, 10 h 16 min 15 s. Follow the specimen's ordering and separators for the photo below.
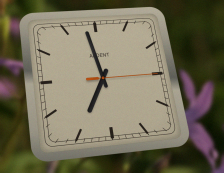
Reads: 6 h 58 min 15 s
